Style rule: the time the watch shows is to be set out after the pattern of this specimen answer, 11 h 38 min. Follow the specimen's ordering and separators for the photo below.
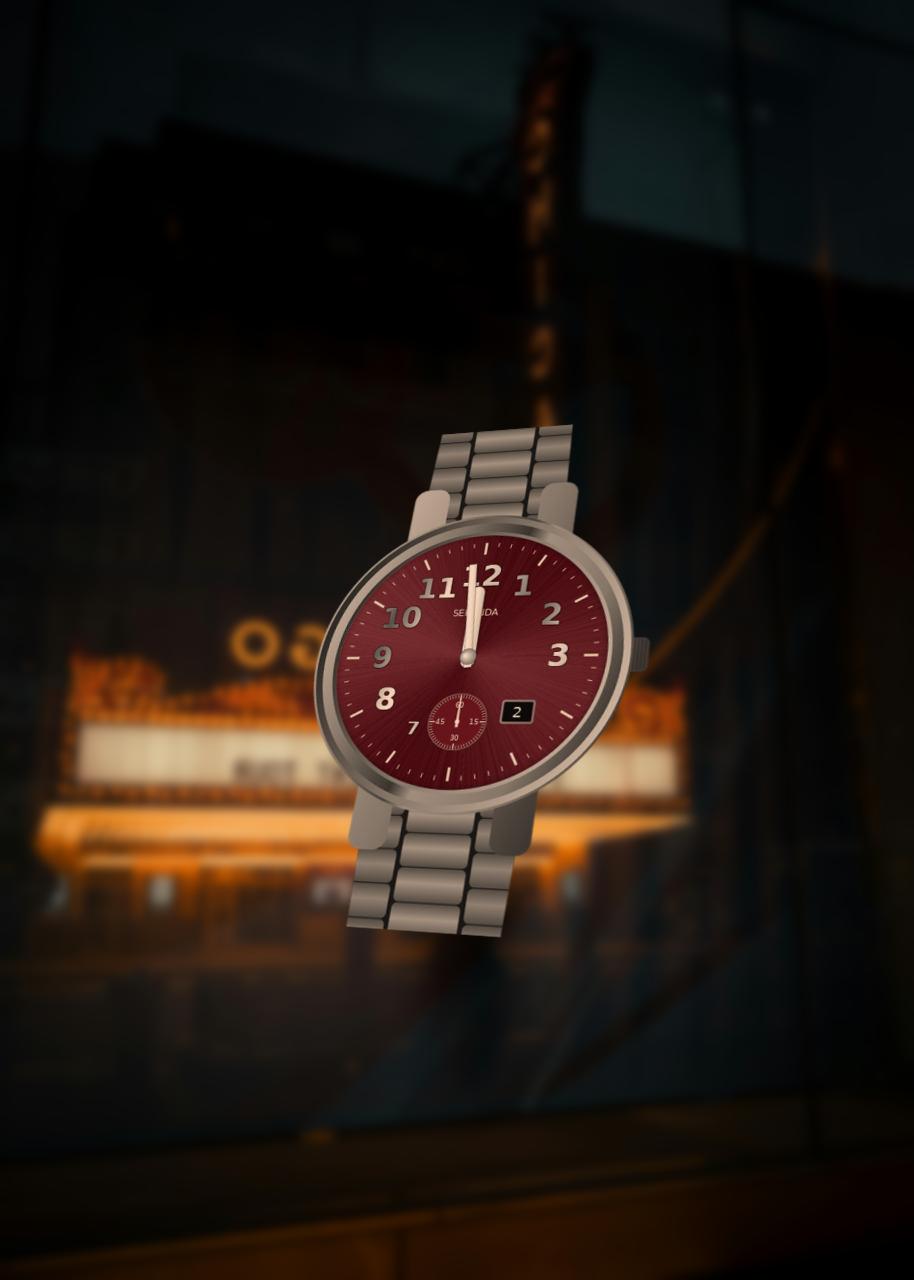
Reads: 11 h 59 min
